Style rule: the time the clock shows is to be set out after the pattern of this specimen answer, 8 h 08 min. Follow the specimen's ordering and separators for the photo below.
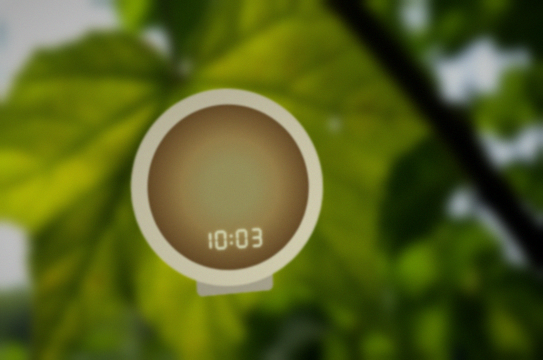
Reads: 10 h 03 min
